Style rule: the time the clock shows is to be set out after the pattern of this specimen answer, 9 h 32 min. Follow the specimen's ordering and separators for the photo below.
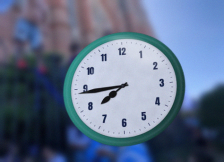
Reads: 7 h 44 min
